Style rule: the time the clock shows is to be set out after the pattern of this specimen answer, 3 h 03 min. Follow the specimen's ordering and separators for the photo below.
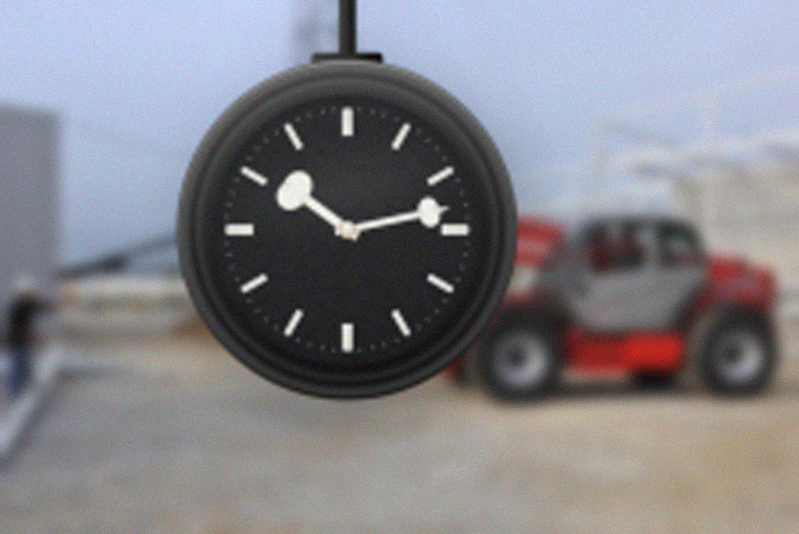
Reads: 10 h 13 min
